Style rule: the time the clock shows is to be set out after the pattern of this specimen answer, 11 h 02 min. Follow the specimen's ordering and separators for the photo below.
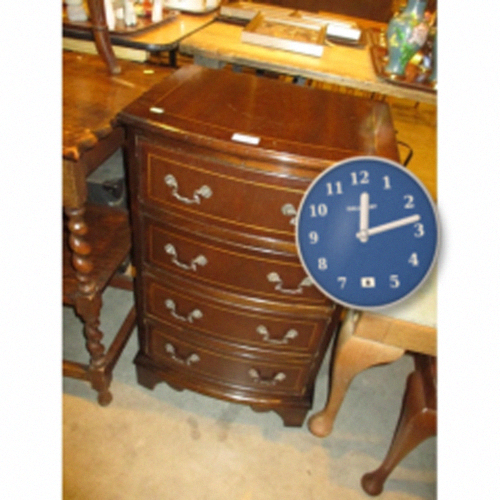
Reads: 12 h 13 min
